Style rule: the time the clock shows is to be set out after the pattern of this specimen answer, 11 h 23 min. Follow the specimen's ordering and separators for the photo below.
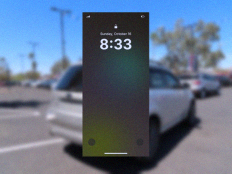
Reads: 8 h 33 min
